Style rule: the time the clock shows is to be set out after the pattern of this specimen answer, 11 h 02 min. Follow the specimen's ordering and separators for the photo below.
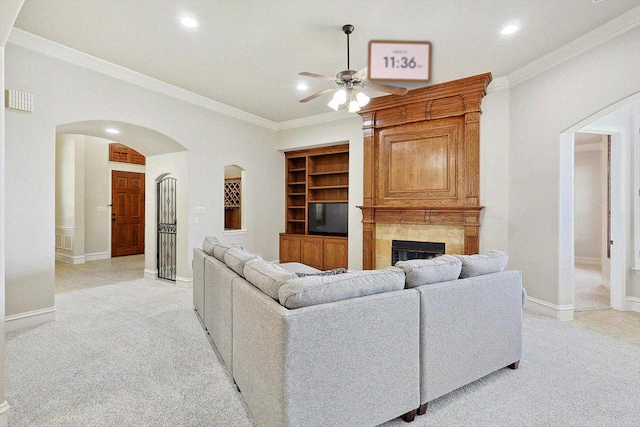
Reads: 11 h 36 min
